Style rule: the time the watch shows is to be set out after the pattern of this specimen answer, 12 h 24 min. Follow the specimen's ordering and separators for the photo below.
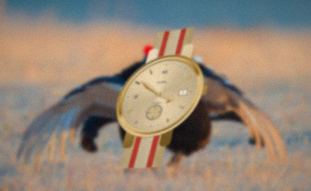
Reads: 3 h 51 min
